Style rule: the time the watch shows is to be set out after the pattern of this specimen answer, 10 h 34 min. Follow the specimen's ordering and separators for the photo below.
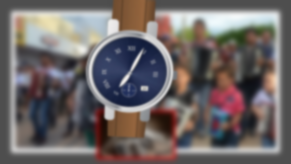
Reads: 7 h 04 min
